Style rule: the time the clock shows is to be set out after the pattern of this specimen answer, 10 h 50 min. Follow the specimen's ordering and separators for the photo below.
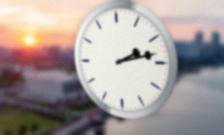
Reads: 2 h 13 min
